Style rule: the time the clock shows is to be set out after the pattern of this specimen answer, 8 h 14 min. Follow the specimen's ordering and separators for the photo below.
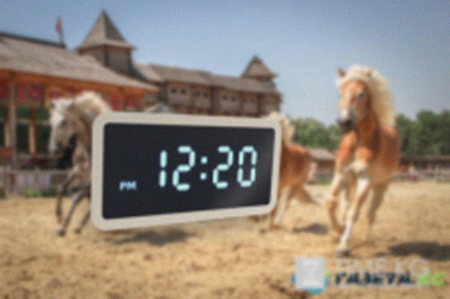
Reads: 12 h 20 min
